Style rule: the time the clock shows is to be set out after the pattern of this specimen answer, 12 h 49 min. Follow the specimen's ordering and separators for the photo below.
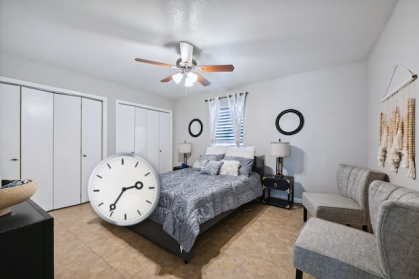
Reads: 2 h 36 min
